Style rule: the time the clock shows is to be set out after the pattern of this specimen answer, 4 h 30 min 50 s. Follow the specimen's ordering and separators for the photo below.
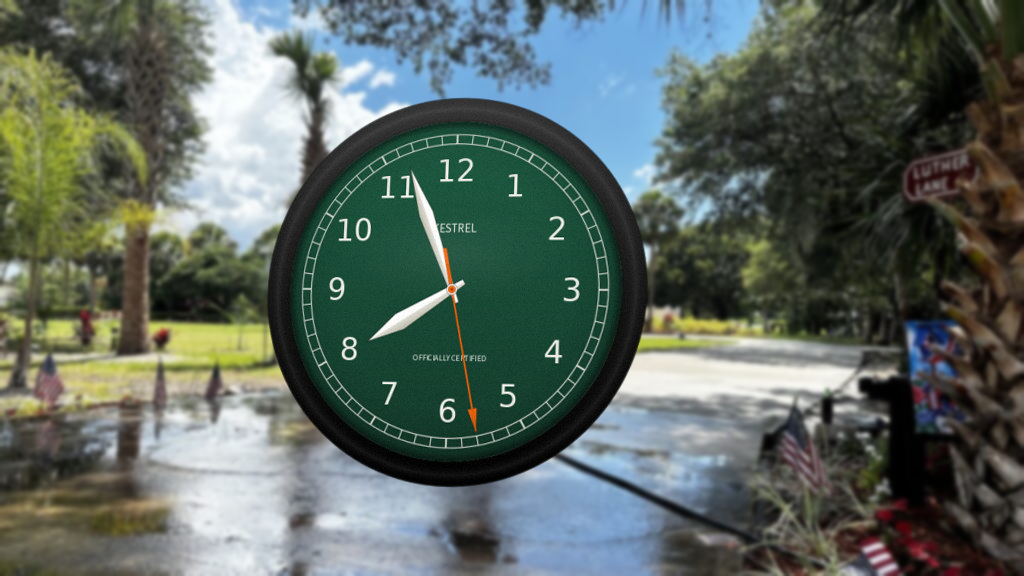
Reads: 7 h 56 min 28 s
